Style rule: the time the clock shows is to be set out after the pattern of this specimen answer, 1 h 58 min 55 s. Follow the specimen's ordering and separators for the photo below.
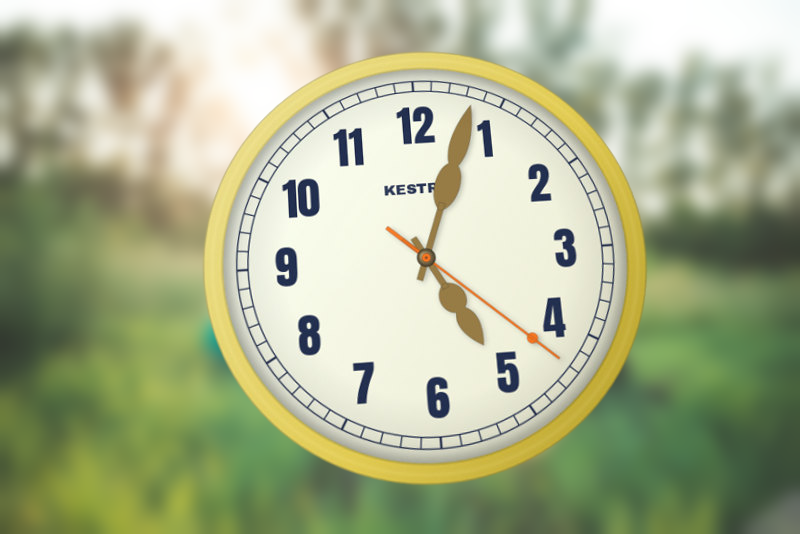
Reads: 5 h 03 min 22 s
